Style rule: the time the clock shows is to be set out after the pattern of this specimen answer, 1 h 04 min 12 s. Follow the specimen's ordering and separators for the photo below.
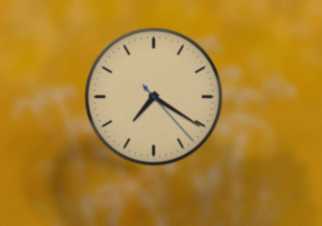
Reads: 7 h 20 min 23 s
